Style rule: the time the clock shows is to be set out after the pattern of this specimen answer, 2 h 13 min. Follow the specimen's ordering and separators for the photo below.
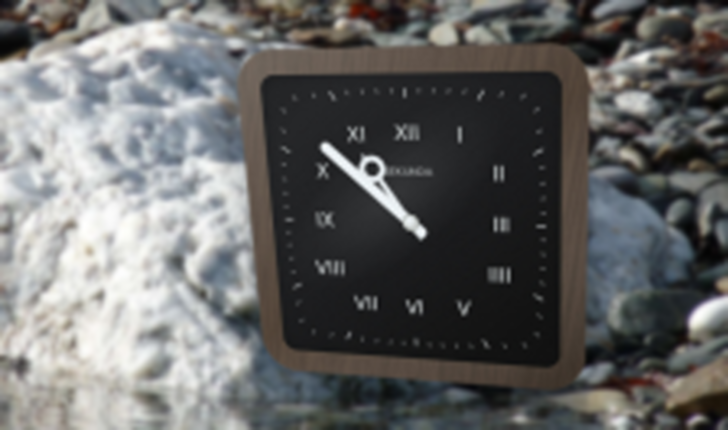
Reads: 10 h 52 min
